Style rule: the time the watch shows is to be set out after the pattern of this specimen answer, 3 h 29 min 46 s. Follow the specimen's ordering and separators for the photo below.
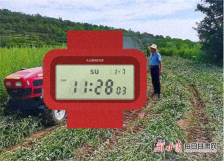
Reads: 11 h 28 min 03 s
